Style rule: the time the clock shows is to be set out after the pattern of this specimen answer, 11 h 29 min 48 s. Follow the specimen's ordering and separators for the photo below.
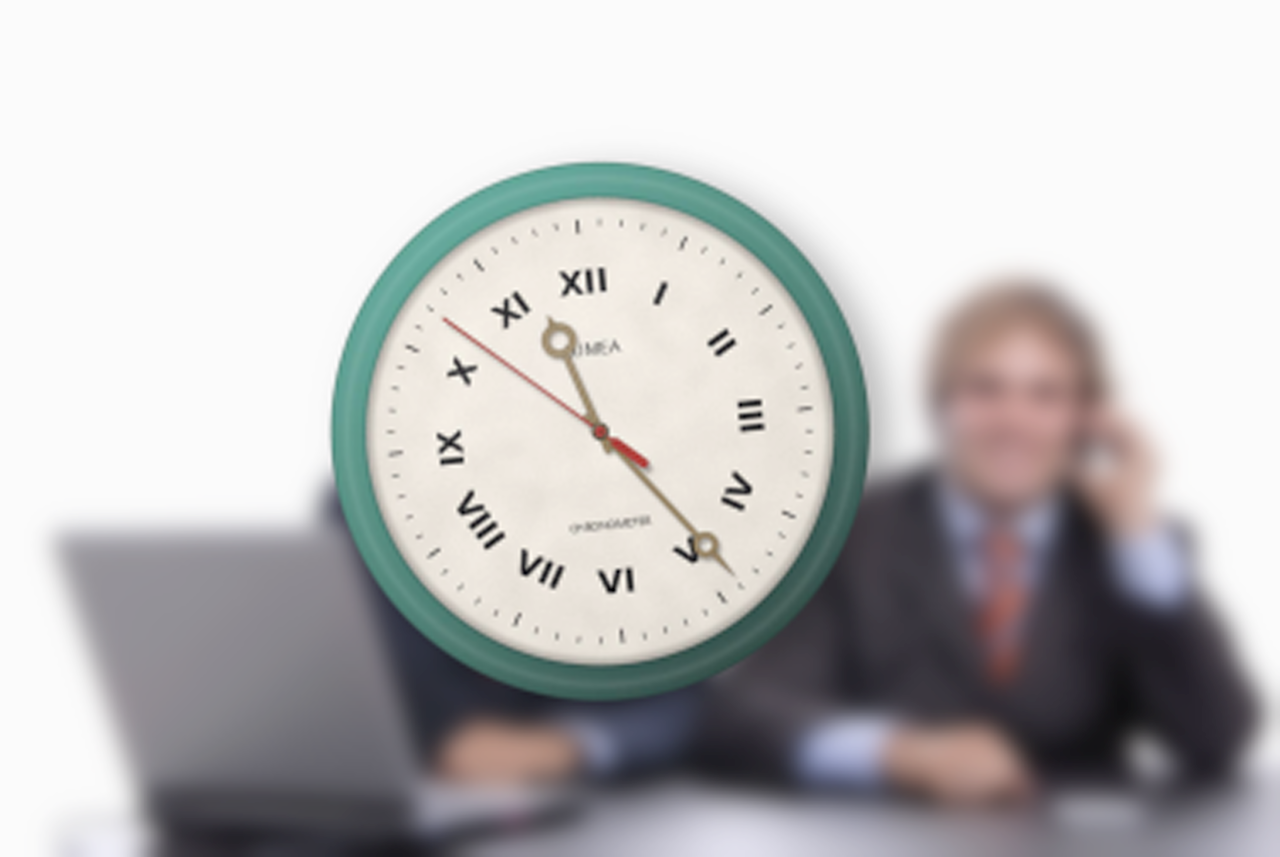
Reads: 11 h 23 min 52 s
